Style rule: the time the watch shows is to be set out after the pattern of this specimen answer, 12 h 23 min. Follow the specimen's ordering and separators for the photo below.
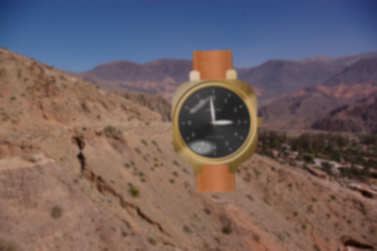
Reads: 2 h 59 min
